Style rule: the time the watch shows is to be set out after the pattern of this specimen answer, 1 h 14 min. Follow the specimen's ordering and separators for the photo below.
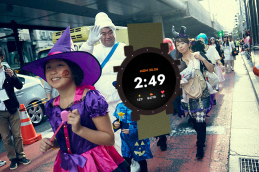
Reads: 2 h 49 min
